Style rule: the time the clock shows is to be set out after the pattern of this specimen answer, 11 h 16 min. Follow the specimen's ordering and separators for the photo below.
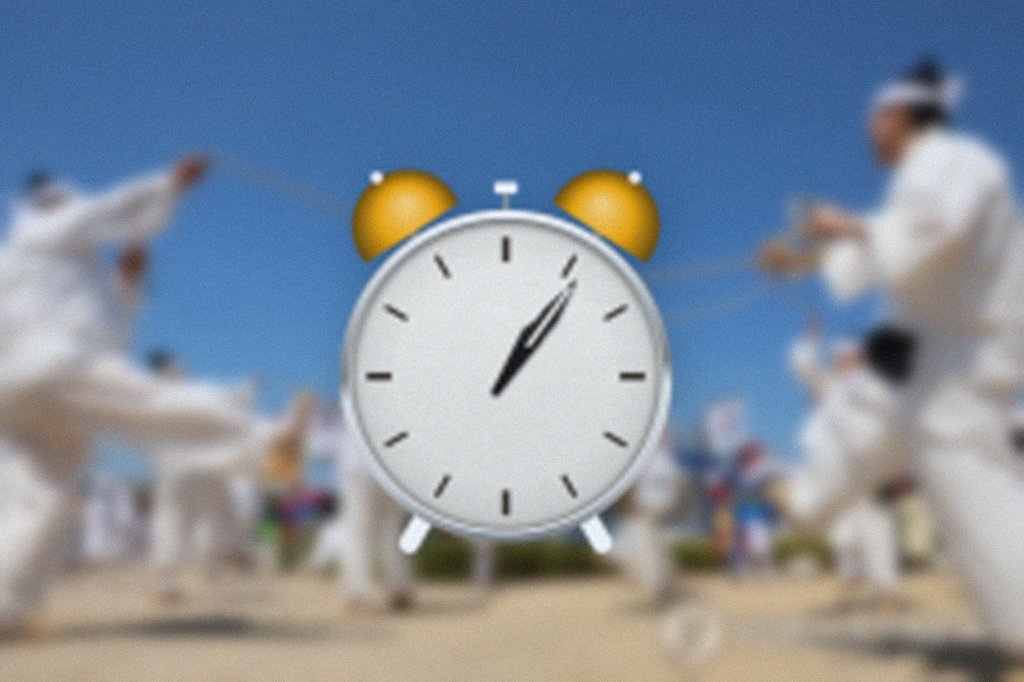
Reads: 1 h 06 min
